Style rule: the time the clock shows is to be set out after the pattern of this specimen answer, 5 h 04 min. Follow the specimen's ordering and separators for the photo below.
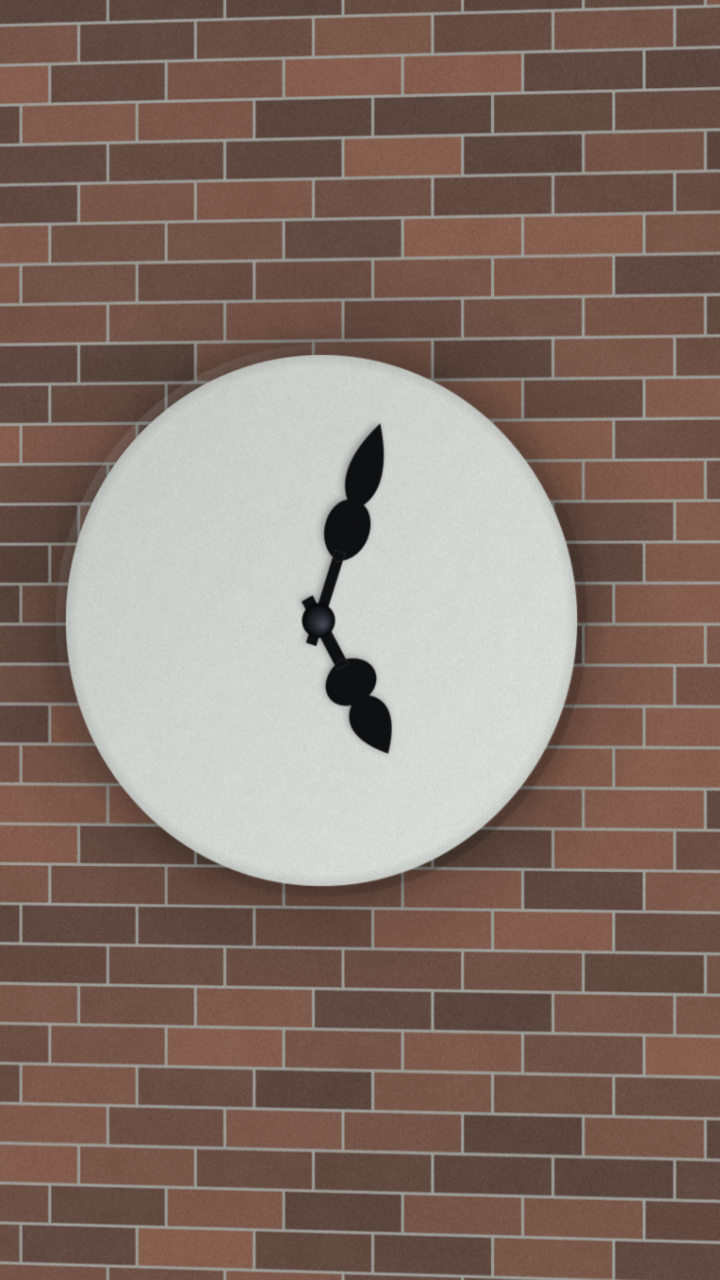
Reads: 5 h 03 min
